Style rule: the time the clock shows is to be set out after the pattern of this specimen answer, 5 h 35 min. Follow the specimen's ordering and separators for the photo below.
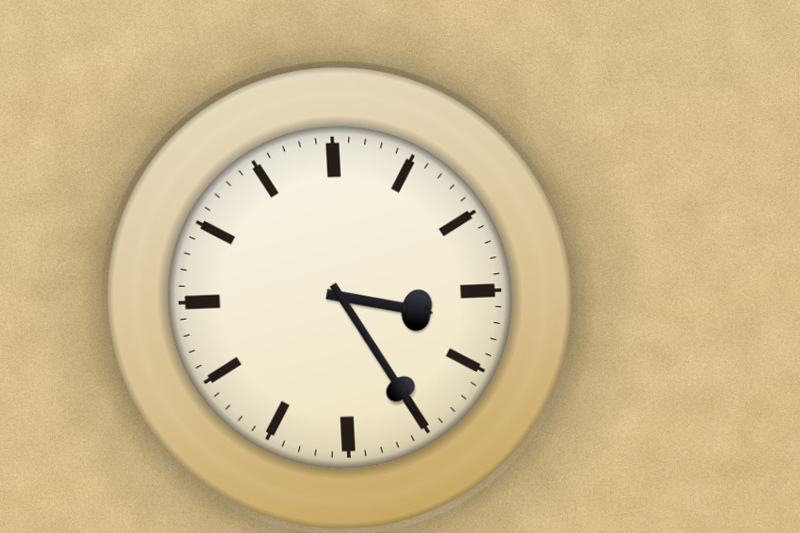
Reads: 3 h 25 min
